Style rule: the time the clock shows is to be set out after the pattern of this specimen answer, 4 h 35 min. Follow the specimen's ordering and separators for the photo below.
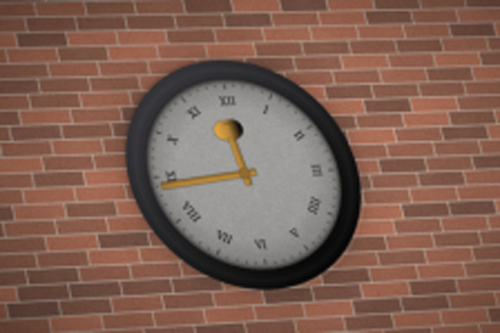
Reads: 11 h 44 min
